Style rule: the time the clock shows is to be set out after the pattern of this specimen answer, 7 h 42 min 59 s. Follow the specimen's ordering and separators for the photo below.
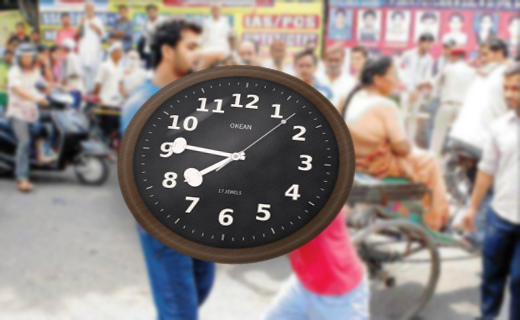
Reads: 7 h 46 min 07 s
